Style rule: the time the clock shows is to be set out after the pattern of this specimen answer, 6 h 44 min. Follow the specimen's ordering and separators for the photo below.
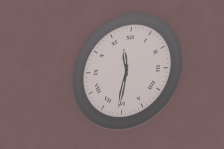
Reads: 11 h 31 min
